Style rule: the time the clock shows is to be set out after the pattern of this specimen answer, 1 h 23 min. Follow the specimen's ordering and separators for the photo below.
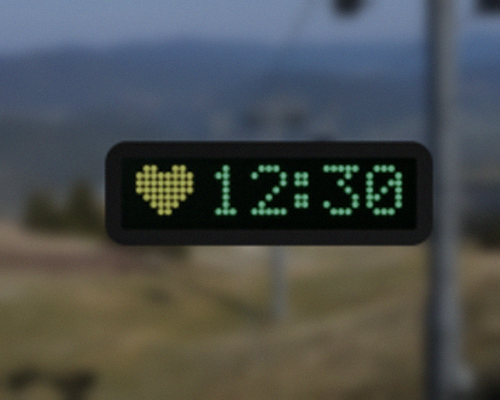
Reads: 12 h 30 min
